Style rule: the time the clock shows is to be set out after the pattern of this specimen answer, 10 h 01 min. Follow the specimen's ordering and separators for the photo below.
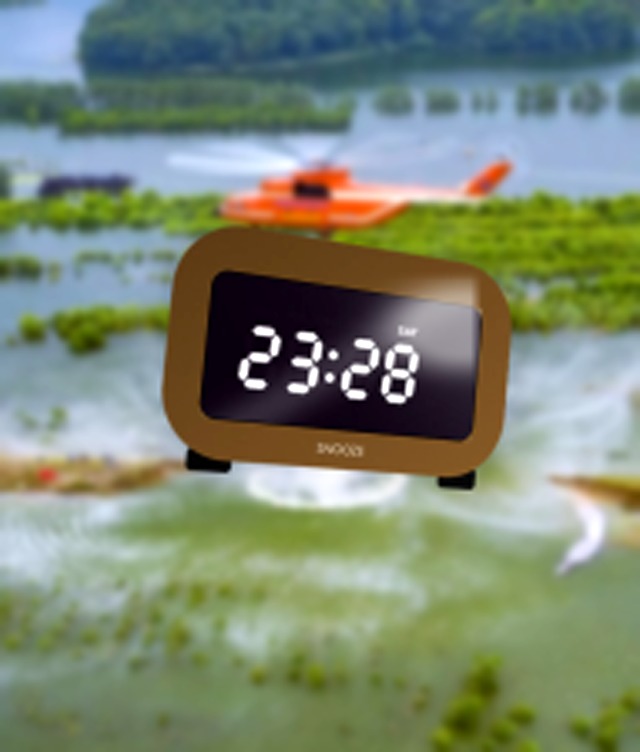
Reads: 23 h 28 min
